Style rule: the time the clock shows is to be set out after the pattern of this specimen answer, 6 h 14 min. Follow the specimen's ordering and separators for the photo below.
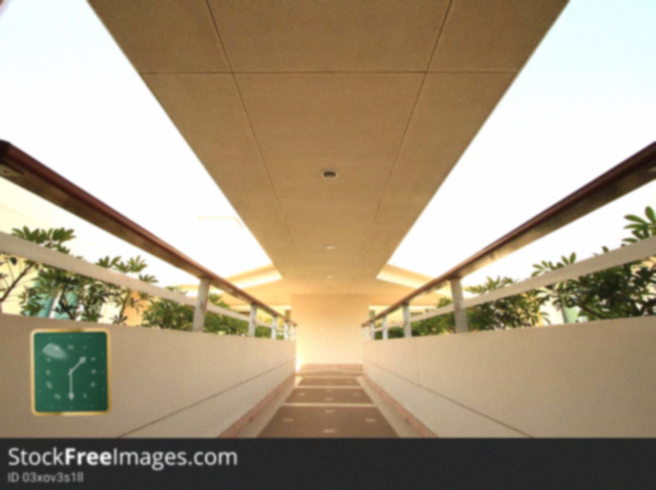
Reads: 1 h 30 min
